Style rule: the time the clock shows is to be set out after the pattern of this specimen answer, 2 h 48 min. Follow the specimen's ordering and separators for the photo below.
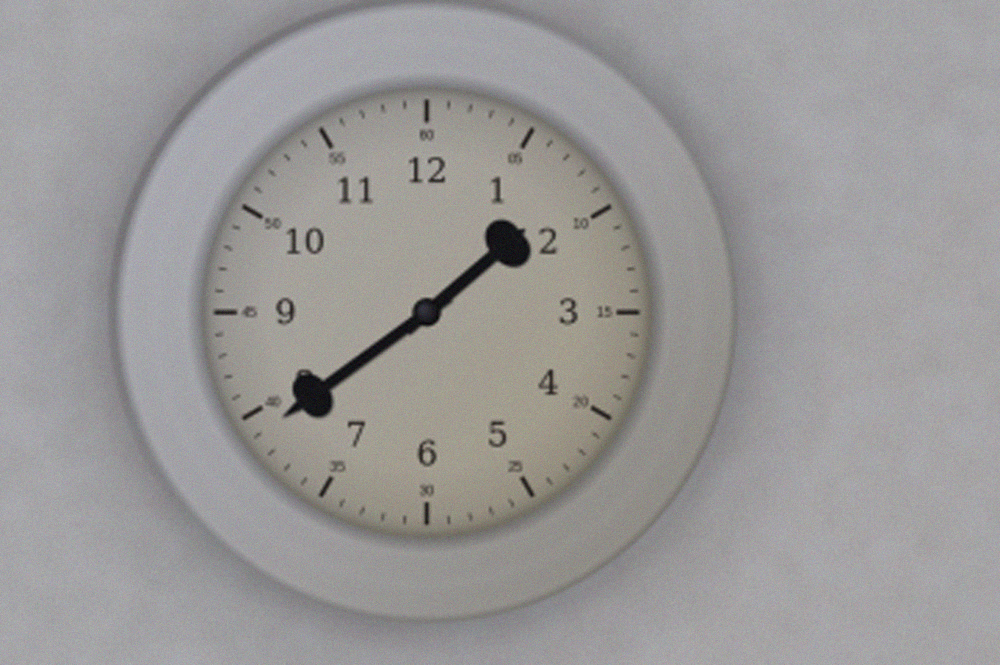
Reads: 1 h 39 min
